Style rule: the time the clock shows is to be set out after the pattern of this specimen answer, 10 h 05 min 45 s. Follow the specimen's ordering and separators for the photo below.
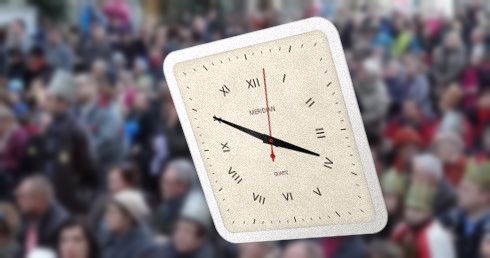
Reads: 3 h 50 min 02 s
